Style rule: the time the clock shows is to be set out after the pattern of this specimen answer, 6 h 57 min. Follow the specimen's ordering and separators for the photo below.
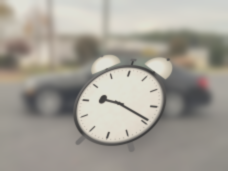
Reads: 9 h 19 min
